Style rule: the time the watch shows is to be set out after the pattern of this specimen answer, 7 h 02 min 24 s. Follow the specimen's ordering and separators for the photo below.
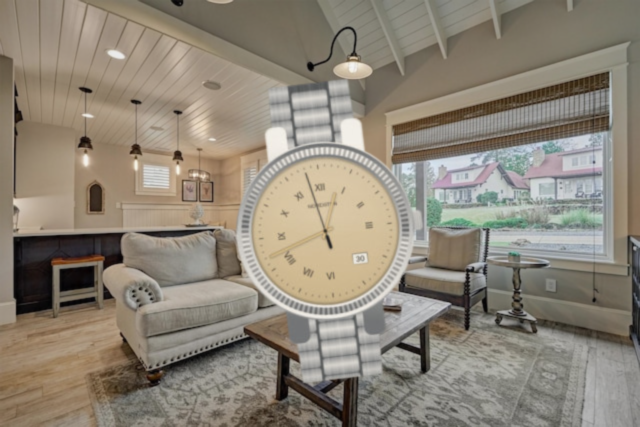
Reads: 12 h 41 min 58 s
